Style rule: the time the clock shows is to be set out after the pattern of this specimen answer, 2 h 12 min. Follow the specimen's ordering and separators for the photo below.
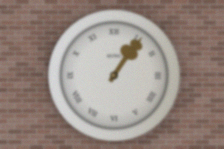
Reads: 1 h 06 min
